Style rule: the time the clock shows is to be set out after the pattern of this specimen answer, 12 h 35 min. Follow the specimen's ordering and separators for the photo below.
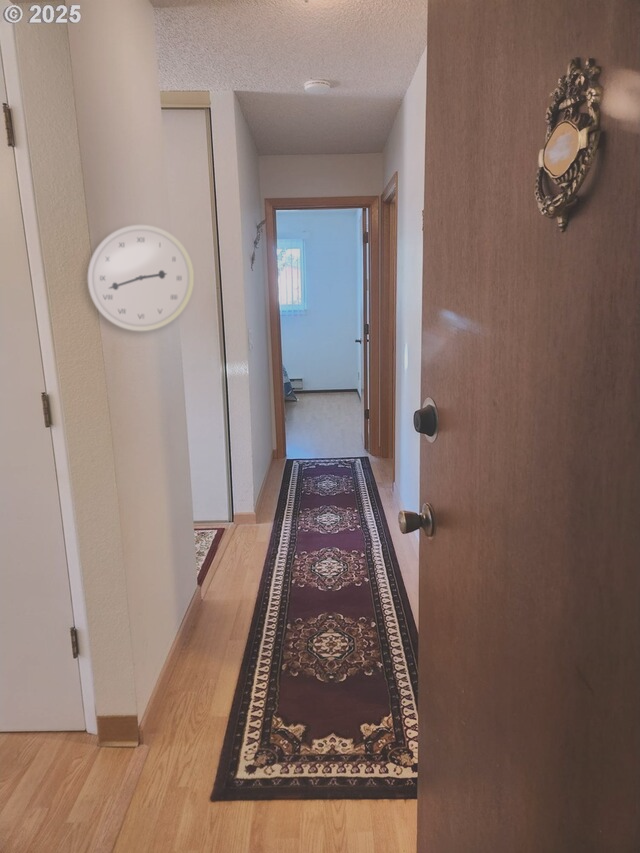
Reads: 2 h 42 min
